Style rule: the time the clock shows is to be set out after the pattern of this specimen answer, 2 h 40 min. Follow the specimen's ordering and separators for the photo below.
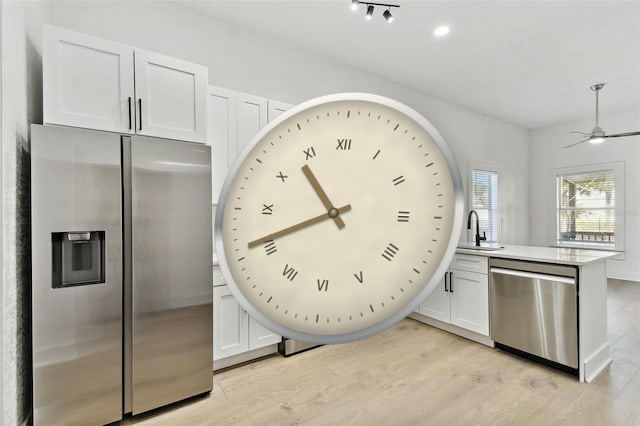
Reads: 10 h 41 min
